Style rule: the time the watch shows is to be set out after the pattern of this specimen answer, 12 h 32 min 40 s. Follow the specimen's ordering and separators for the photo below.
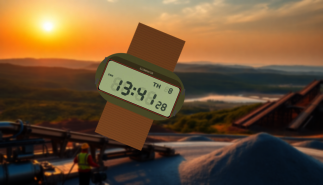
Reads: 13 h 41 min 28 s
